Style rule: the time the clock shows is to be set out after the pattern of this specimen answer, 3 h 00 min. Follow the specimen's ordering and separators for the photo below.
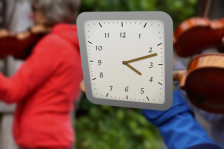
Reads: 4 h 12 min
